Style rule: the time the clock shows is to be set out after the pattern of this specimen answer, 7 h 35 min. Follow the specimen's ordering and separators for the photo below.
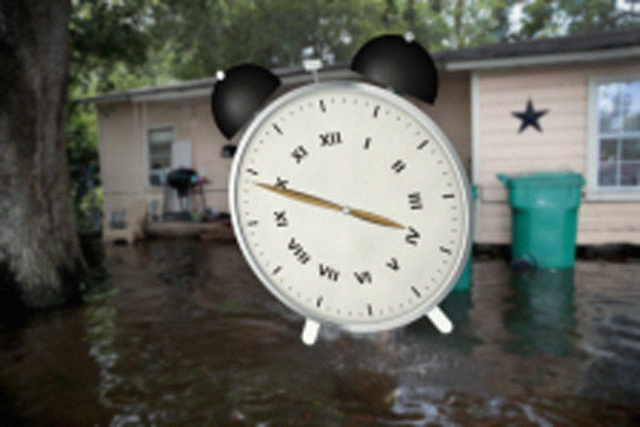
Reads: 3 h 49 min
